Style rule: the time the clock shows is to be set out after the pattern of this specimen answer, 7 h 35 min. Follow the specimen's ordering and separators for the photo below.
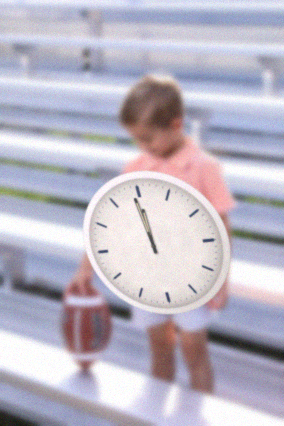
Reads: 11 h 59 min
